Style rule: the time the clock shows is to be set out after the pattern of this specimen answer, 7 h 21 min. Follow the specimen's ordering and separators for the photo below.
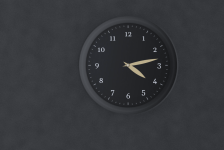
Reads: 4 h 13 min
